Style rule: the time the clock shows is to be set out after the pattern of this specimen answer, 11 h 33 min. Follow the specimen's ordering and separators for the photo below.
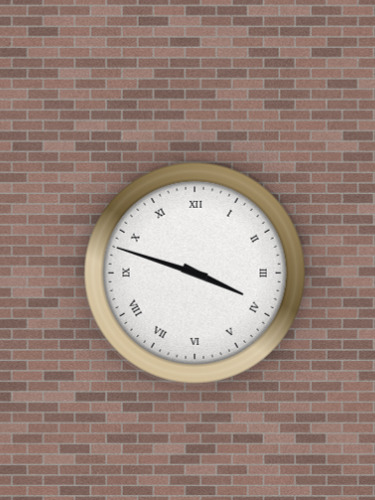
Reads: 3 h 48 min
